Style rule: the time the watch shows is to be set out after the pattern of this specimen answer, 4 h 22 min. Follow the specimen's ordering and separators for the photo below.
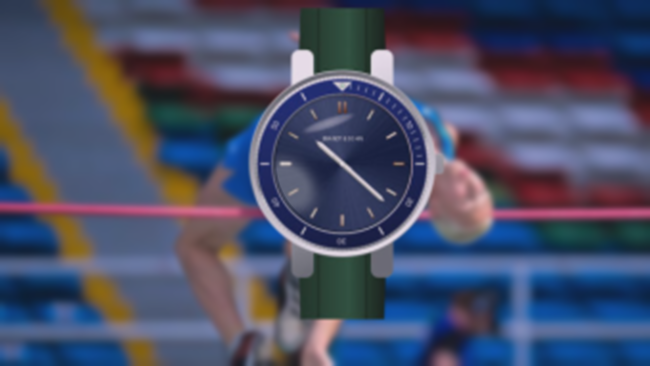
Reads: 10 h 22 min
